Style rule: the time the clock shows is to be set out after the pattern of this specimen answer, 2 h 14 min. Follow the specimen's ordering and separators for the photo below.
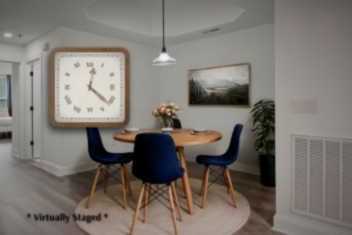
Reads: 12 h 22 min
